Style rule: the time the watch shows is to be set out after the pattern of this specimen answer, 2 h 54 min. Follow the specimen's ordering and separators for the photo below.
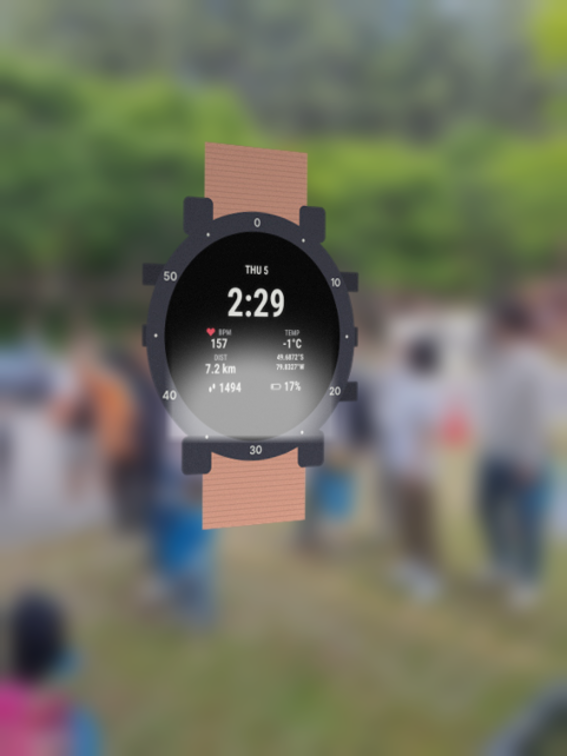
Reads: 2 h 29 min
